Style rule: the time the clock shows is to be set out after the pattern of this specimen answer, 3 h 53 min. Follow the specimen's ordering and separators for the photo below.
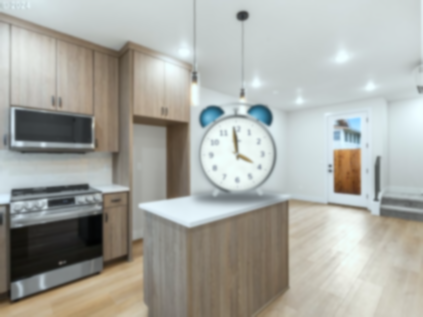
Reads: 3 h 59 min
